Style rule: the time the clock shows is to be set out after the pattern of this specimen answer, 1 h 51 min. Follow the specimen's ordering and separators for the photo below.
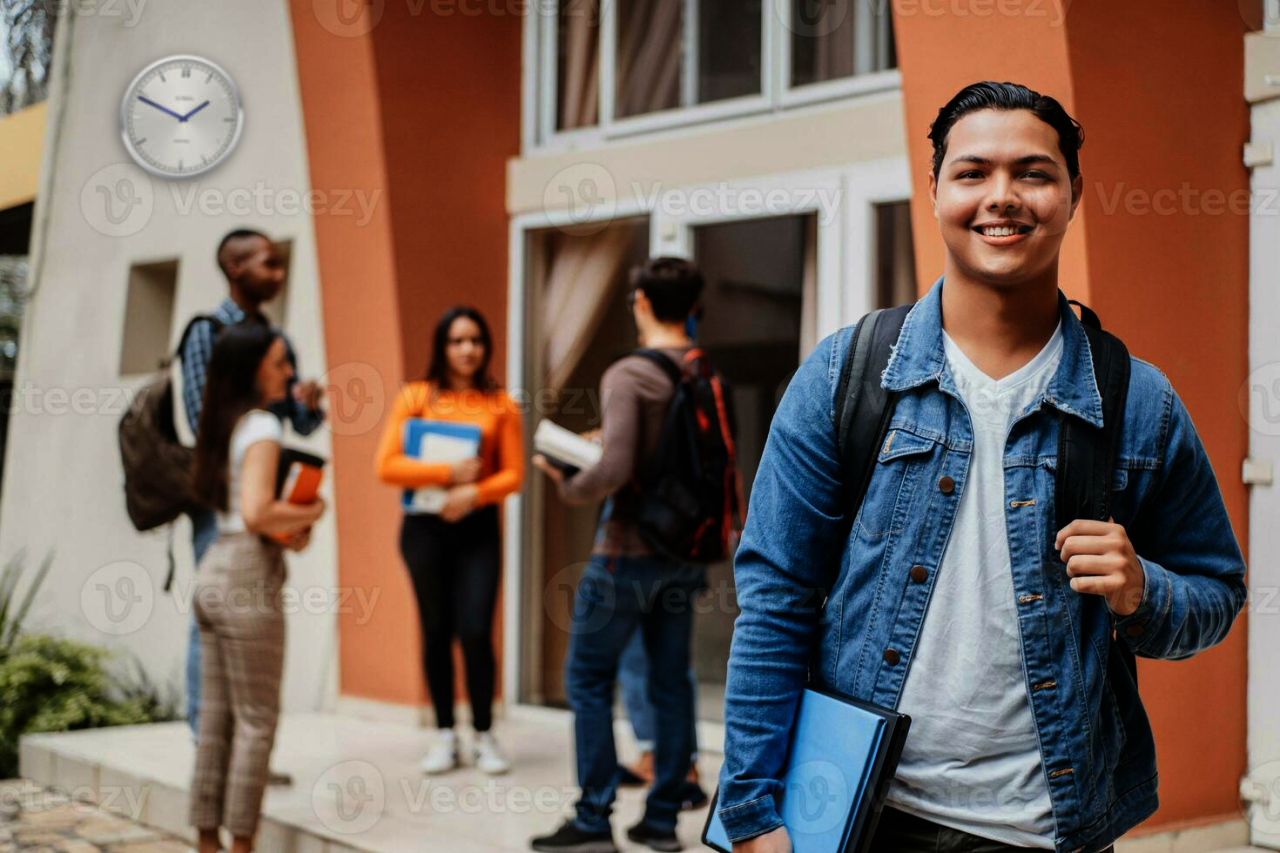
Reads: 1 h 49 min
